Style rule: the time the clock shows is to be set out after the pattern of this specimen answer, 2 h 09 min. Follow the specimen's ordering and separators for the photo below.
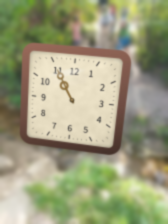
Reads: 10 h 55 min
